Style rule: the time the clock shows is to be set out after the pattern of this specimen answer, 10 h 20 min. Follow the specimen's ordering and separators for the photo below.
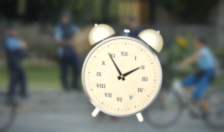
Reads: 1 h 54 min
